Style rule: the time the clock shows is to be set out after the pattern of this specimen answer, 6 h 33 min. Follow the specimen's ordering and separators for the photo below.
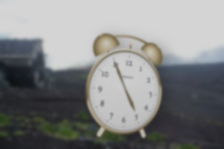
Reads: 4 h 55 min
